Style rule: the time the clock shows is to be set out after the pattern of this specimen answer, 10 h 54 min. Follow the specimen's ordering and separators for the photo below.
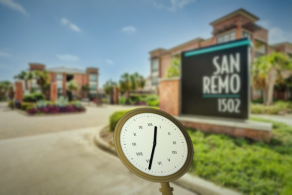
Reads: 12 h 34 min
